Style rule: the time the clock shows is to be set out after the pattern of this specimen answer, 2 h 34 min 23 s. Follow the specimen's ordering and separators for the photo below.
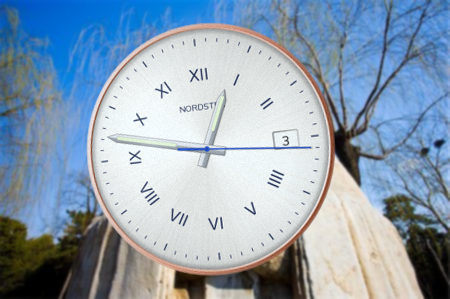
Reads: 12 h 47 min 16 s
